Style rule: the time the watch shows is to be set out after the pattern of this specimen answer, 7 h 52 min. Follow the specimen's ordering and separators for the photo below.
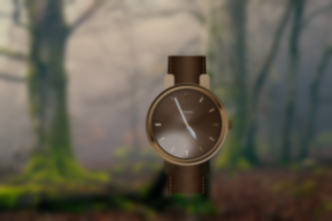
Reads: 4 h 56 min
